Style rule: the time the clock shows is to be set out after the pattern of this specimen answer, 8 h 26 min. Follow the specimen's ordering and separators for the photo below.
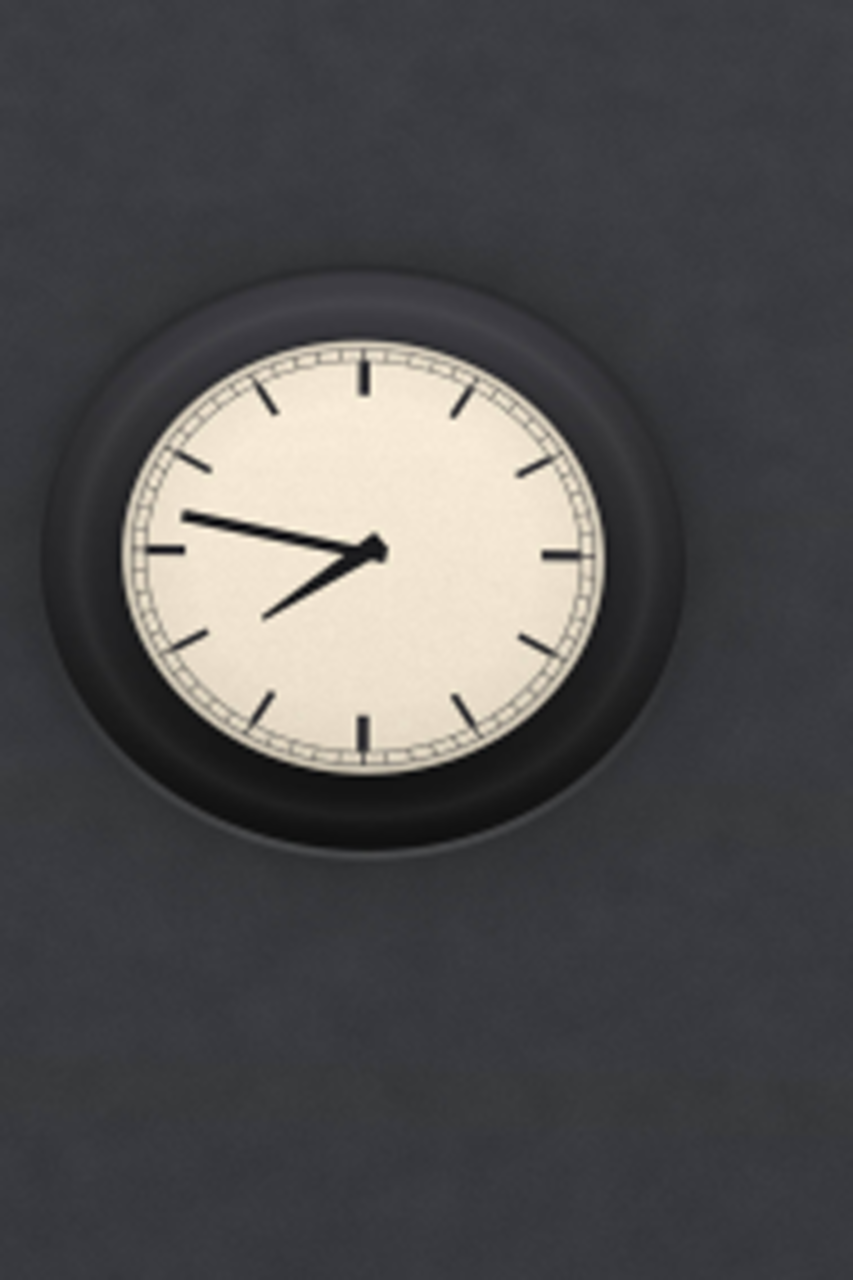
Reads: 7 h 47 min
